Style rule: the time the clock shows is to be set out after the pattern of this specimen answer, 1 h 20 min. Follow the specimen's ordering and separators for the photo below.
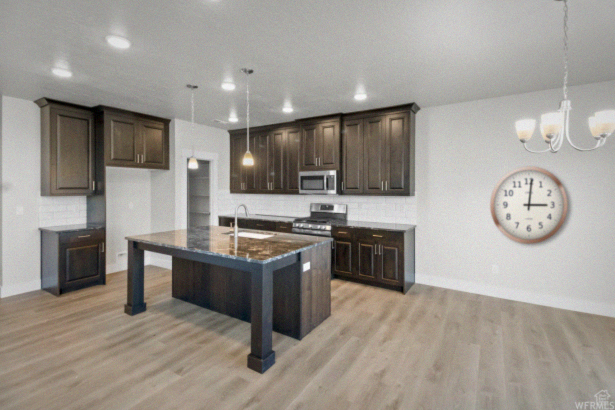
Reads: 3 h 01 min
